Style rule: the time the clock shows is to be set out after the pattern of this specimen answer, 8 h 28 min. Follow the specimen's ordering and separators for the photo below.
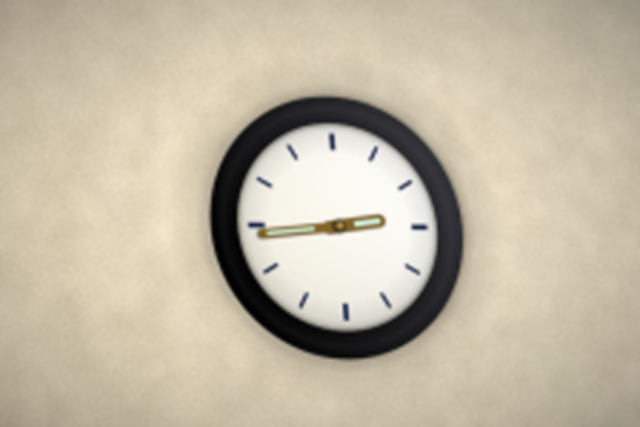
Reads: 2 h 44 min
